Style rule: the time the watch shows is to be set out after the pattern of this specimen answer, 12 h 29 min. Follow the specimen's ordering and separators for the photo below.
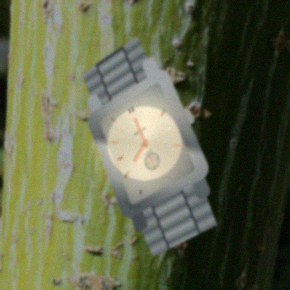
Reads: 8 h 00 min
